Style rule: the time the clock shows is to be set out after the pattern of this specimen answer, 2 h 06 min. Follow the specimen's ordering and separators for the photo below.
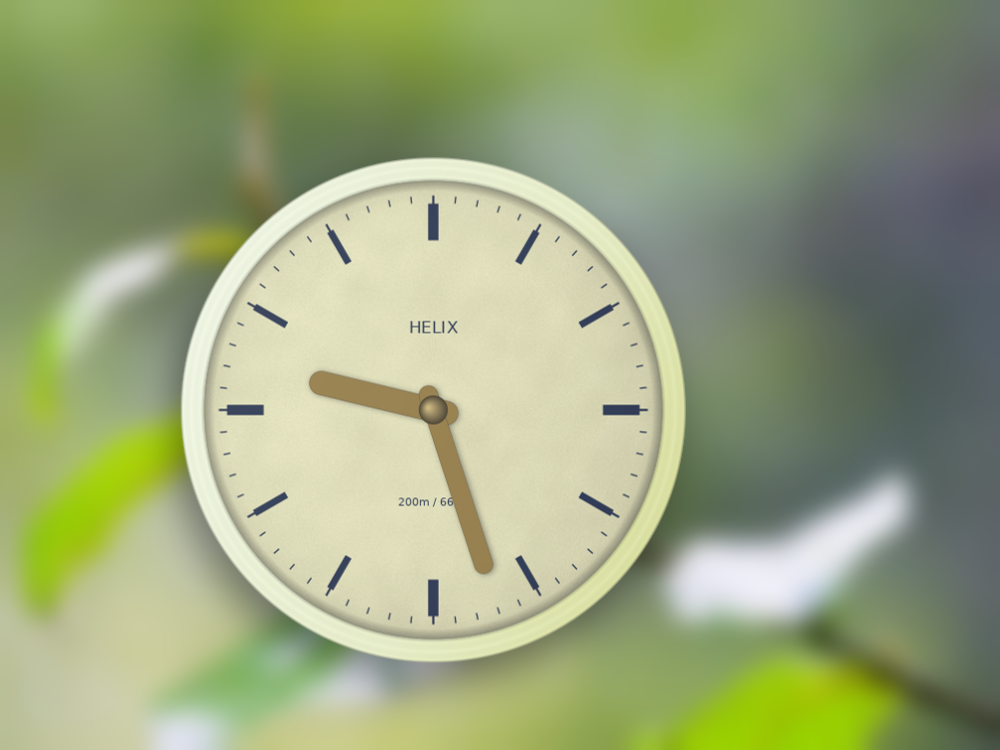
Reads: 9 h 27 min
